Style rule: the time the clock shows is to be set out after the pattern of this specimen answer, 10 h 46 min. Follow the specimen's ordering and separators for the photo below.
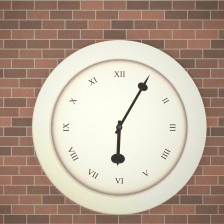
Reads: 6 h 05 min
